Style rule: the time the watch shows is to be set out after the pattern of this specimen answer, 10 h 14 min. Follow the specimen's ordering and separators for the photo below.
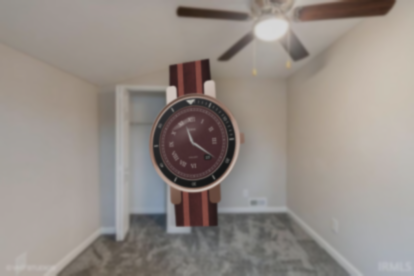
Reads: 11 h 21 min
